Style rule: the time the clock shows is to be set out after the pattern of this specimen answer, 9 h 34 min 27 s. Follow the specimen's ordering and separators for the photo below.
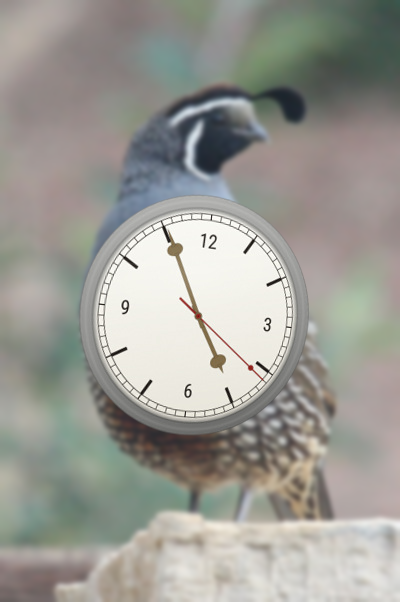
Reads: 4 h 55 min 21 s
